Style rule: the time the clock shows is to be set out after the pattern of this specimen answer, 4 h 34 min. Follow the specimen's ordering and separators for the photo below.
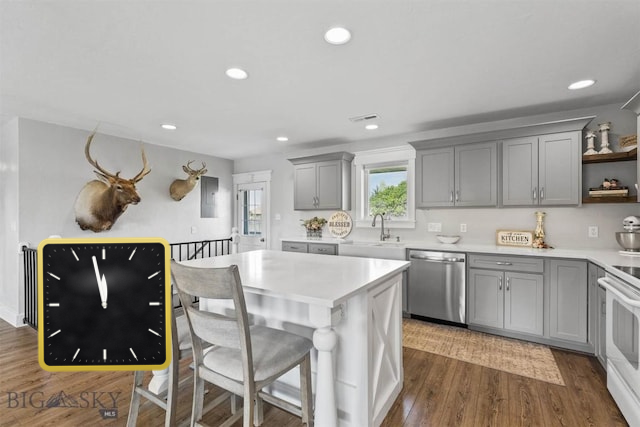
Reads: 11 h 58 min
